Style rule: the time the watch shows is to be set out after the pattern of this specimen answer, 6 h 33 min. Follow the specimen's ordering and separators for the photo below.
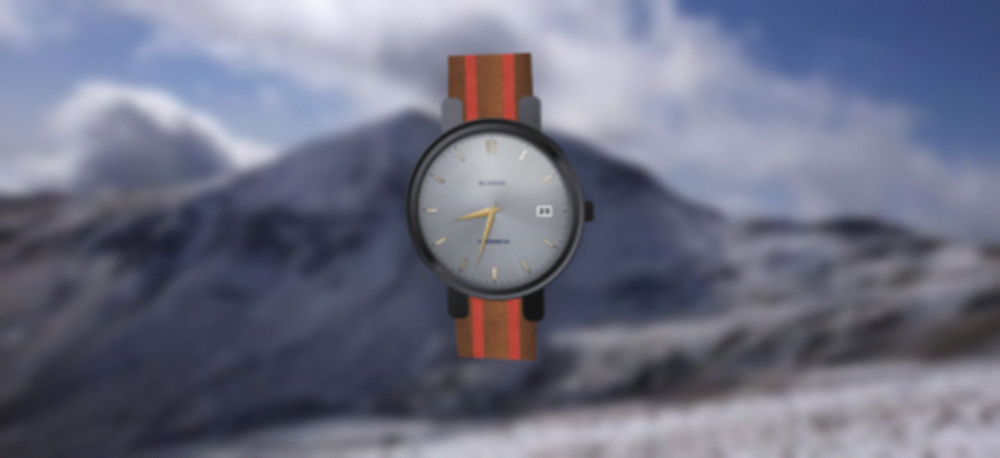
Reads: 8 h 33 min
